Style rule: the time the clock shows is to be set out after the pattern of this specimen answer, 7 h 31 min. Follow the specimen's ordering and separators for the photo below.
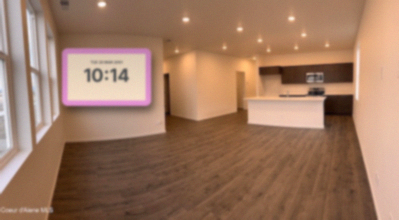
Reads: 10 h 14 min
